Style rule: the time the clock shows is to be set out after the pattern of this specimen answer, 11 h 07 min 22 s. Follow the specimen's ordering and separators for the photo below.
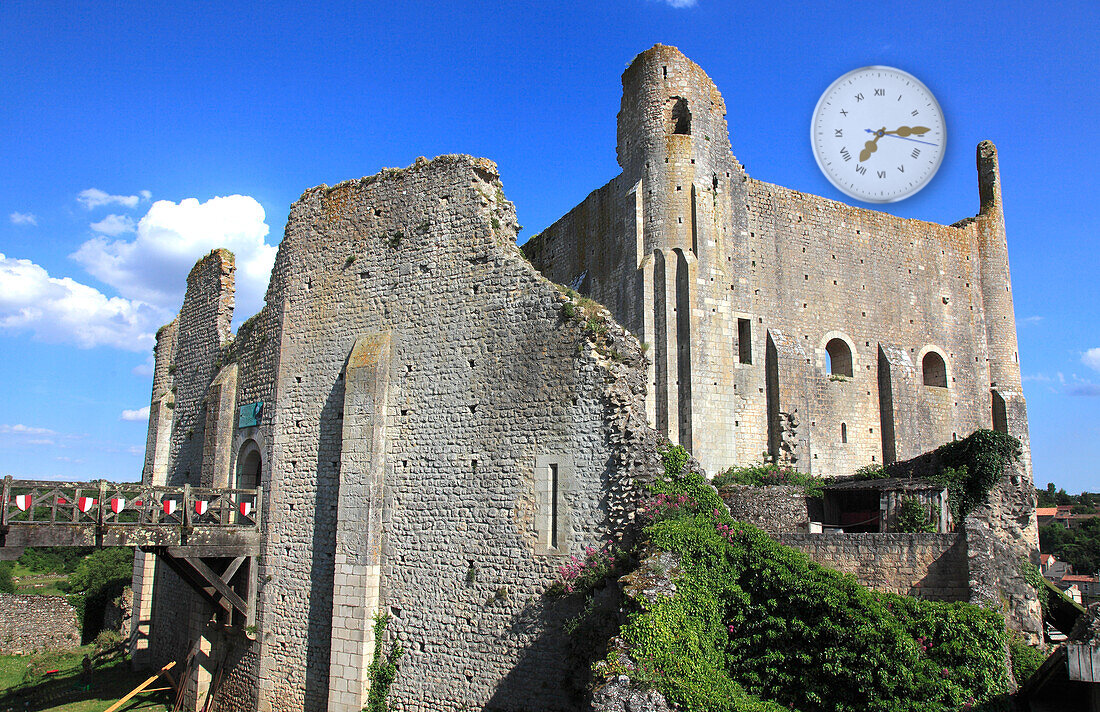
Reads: 7 h 14 min 17 s
